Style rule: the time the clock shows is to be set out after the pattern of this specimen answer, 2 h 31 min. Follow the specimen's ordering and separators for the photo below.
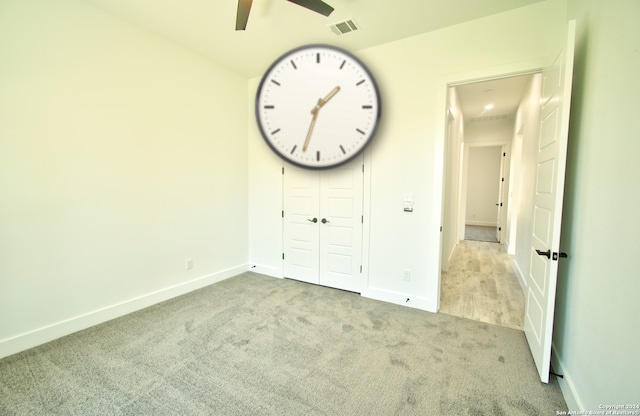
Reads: 1 h 33 min
